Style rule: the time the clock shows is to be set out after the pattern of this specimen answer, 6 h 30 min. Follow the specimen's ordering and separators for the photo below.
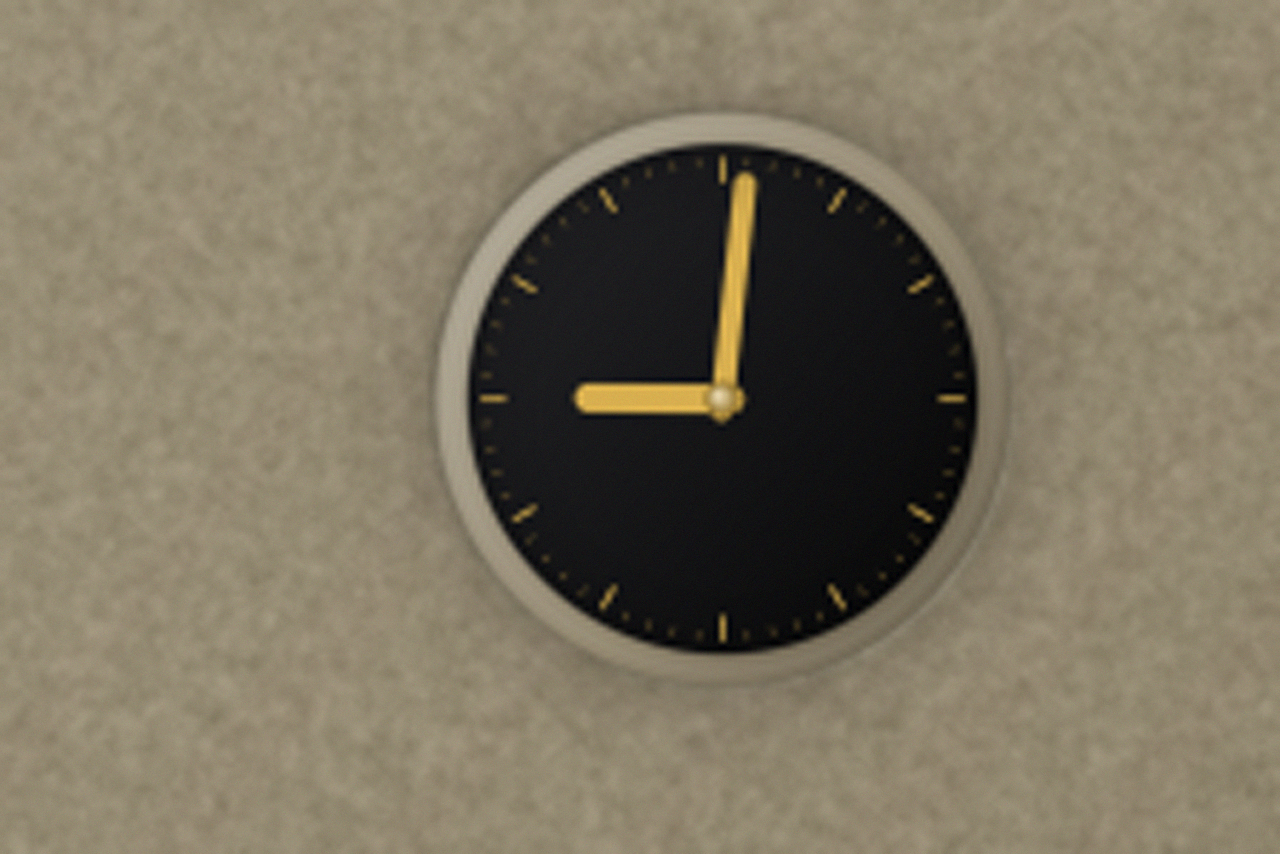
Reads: 9 h 01 min
